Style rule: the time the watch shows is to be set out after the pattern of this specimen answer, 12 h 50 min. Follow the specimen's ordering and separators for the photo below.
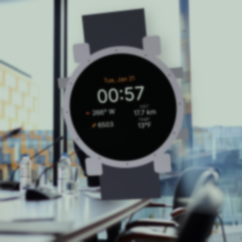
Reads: 0 h 57 min
